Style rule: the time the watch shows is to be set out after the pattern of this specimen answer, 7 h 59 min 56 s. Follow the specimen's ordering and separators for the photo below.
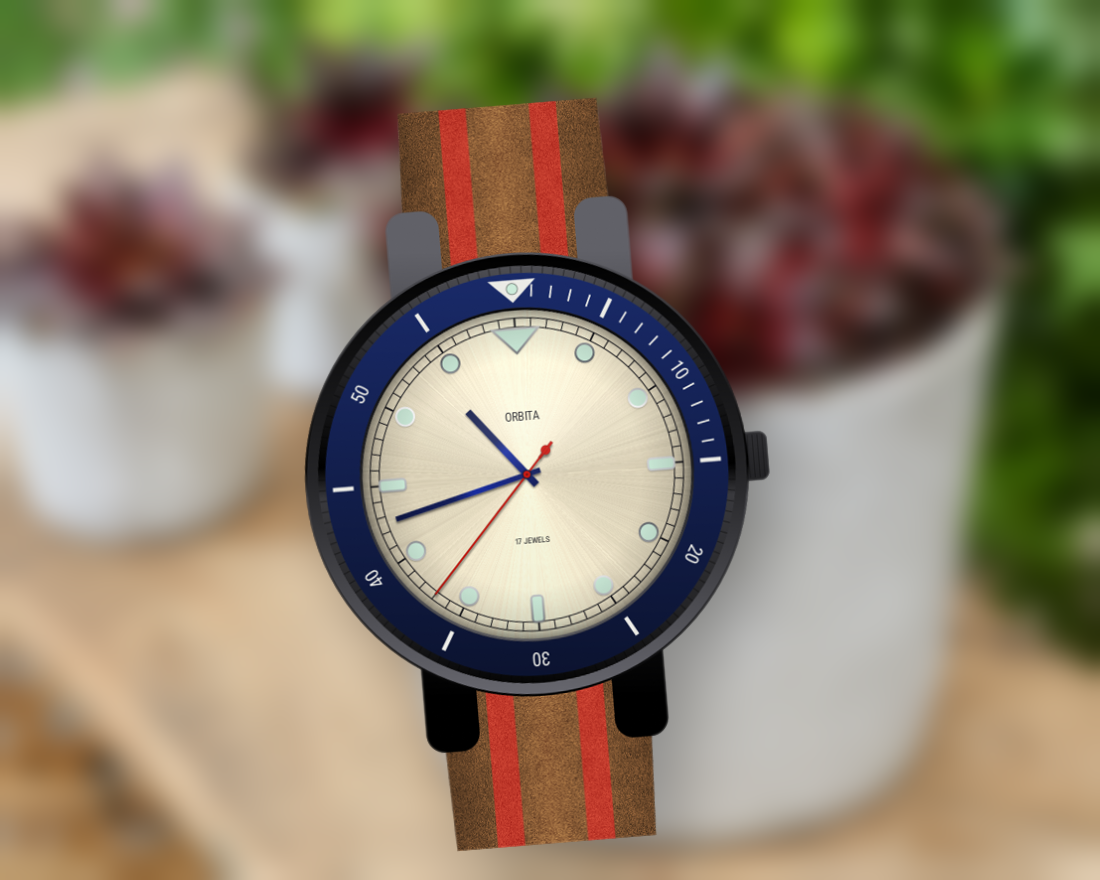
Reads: 10 h 42 min 37 s
